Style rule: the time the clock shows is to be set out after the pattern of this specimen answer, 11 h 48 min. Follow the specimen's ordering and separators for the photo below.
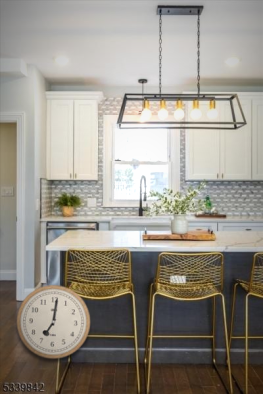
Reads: 7 h 01 min
